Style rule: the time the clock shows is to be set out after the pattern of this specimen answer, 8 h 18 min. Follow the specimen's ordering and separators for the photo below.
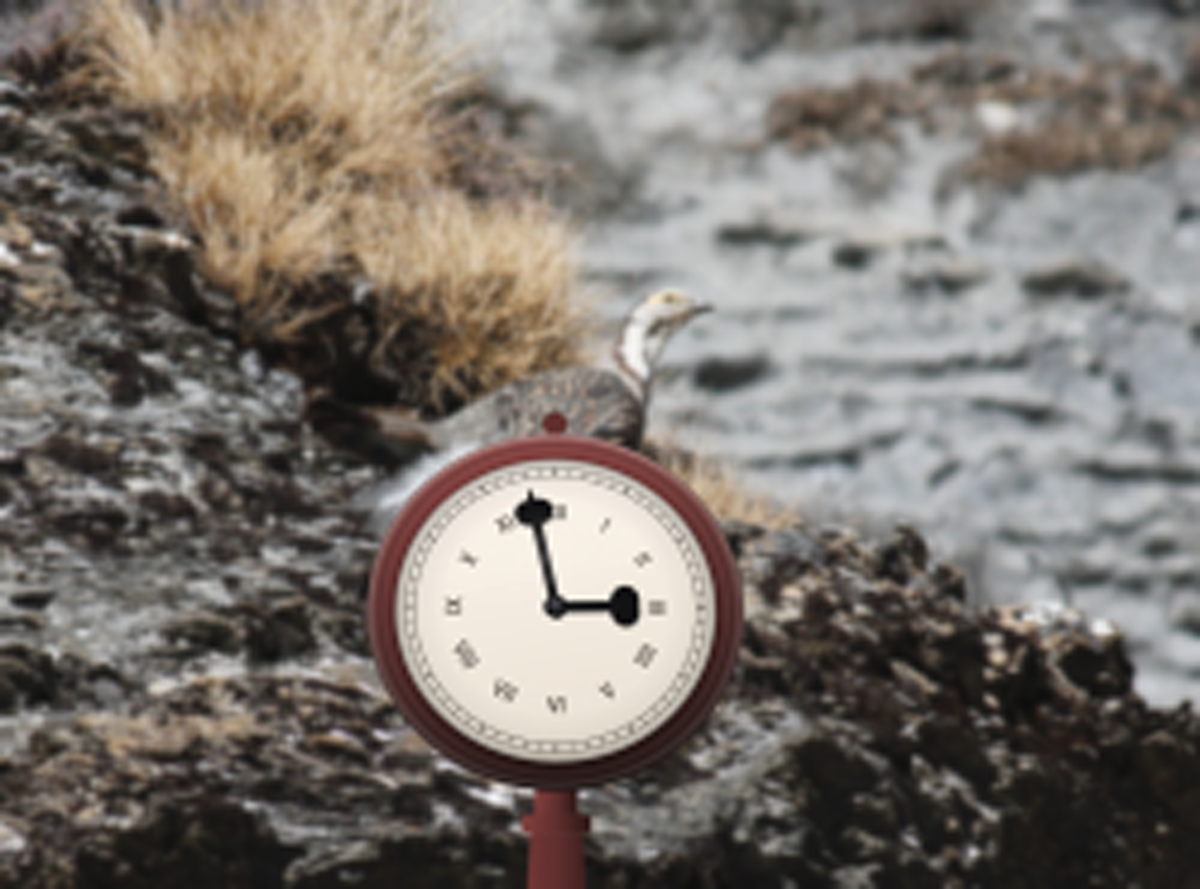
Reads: 2 h 58 min
